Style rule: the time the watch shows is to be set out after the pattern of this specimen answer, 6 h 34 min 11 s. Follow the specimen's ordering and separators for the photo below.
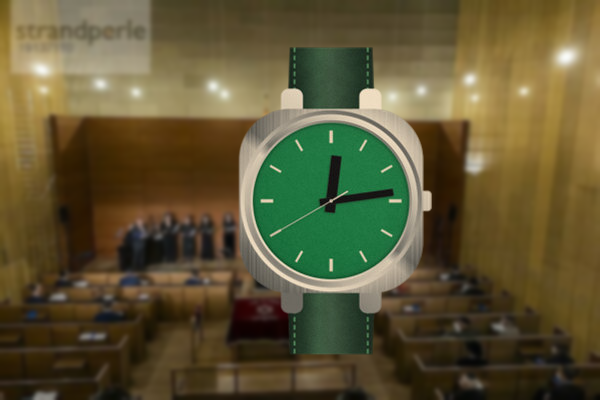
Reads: 12 h 13 min 40 s
